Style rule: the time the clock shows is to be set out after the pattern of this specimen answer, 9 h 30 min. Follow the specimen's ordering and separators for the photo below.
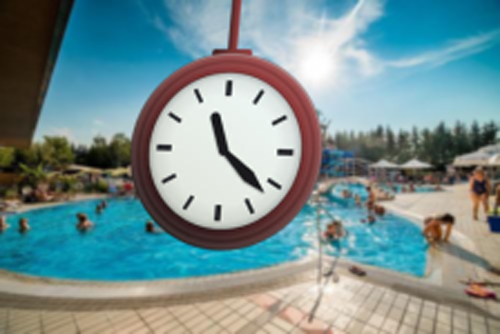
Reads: 11 h 22 min
